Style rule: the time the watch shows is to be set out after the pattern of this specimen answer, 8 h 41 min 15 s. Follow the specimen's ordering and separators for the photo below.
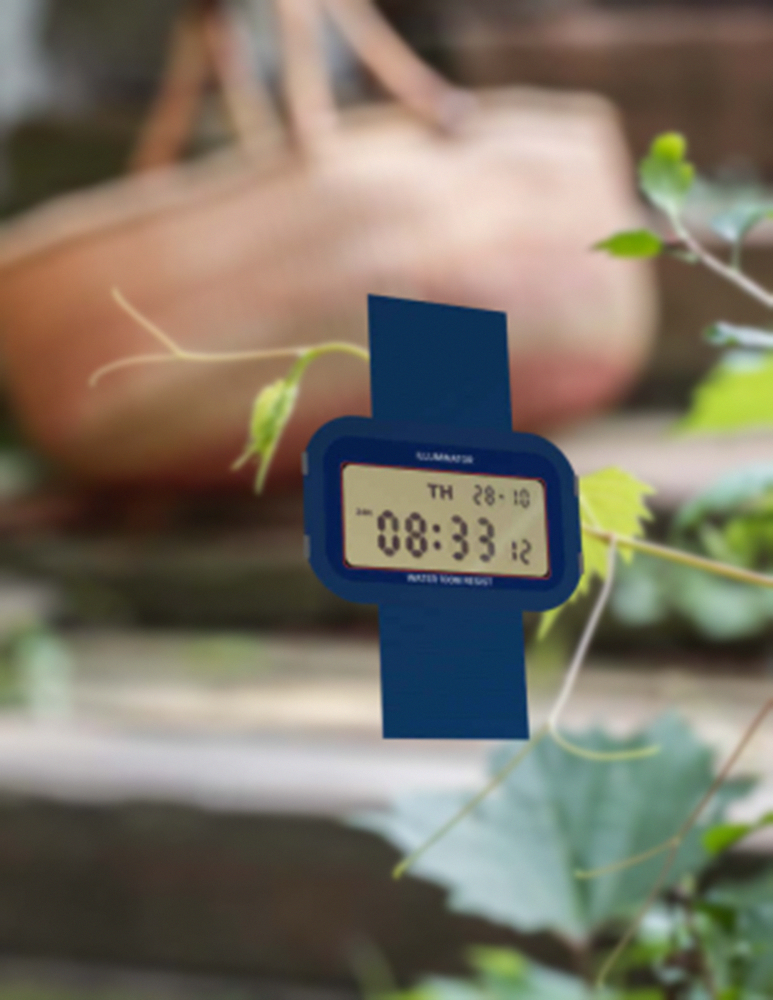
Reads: 8 h 33 min 12 s
